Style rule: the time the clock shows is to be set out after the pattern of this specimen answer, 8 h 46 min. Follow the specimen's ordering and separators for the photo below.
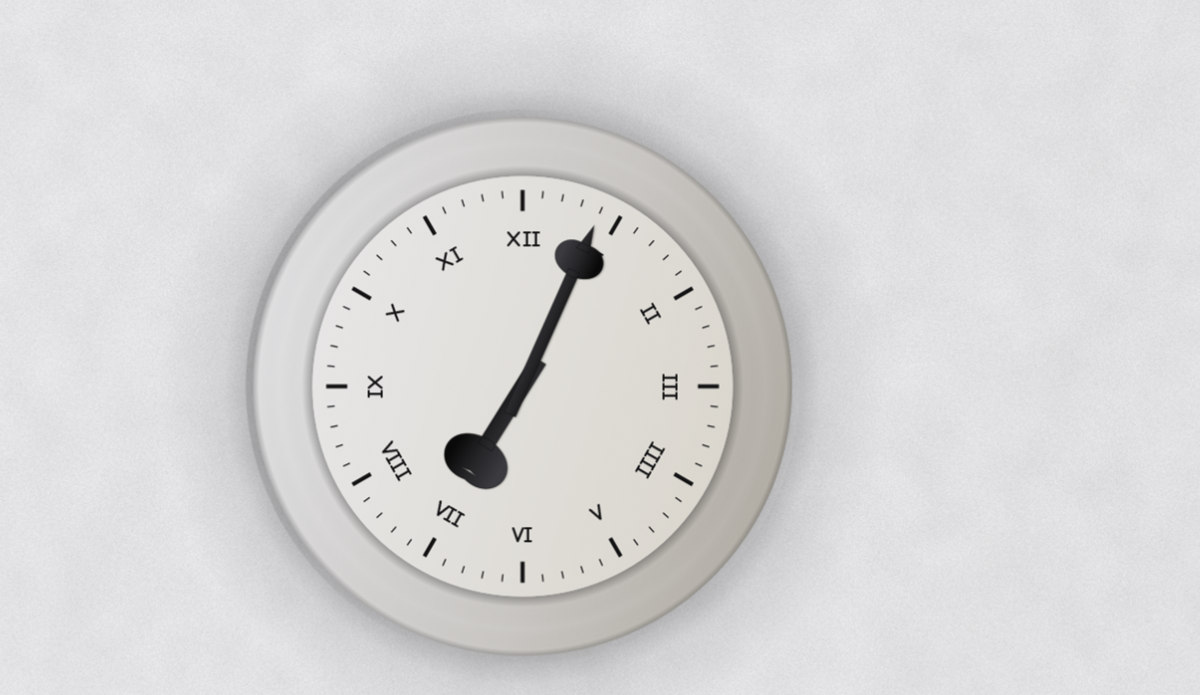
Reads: 7 h 04 min
